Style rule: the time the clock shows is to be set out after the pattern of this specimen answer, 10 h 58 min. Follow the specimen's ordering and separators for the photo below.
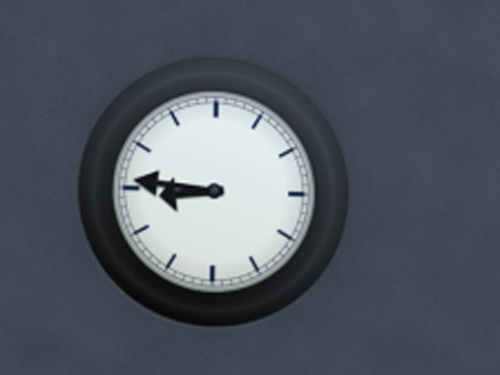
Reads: 8 h 46 min
